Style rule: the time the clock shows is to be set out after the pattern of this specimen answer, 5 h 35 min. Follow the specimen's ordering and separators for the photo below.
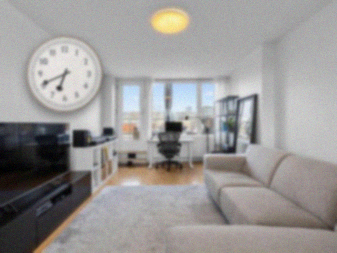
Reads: 6 h 41 min
